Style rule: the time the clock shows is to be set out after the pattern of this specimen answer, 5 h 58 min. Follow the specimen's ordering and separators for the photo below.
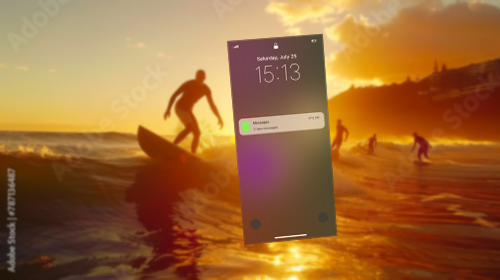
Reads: 15 h 13 min
